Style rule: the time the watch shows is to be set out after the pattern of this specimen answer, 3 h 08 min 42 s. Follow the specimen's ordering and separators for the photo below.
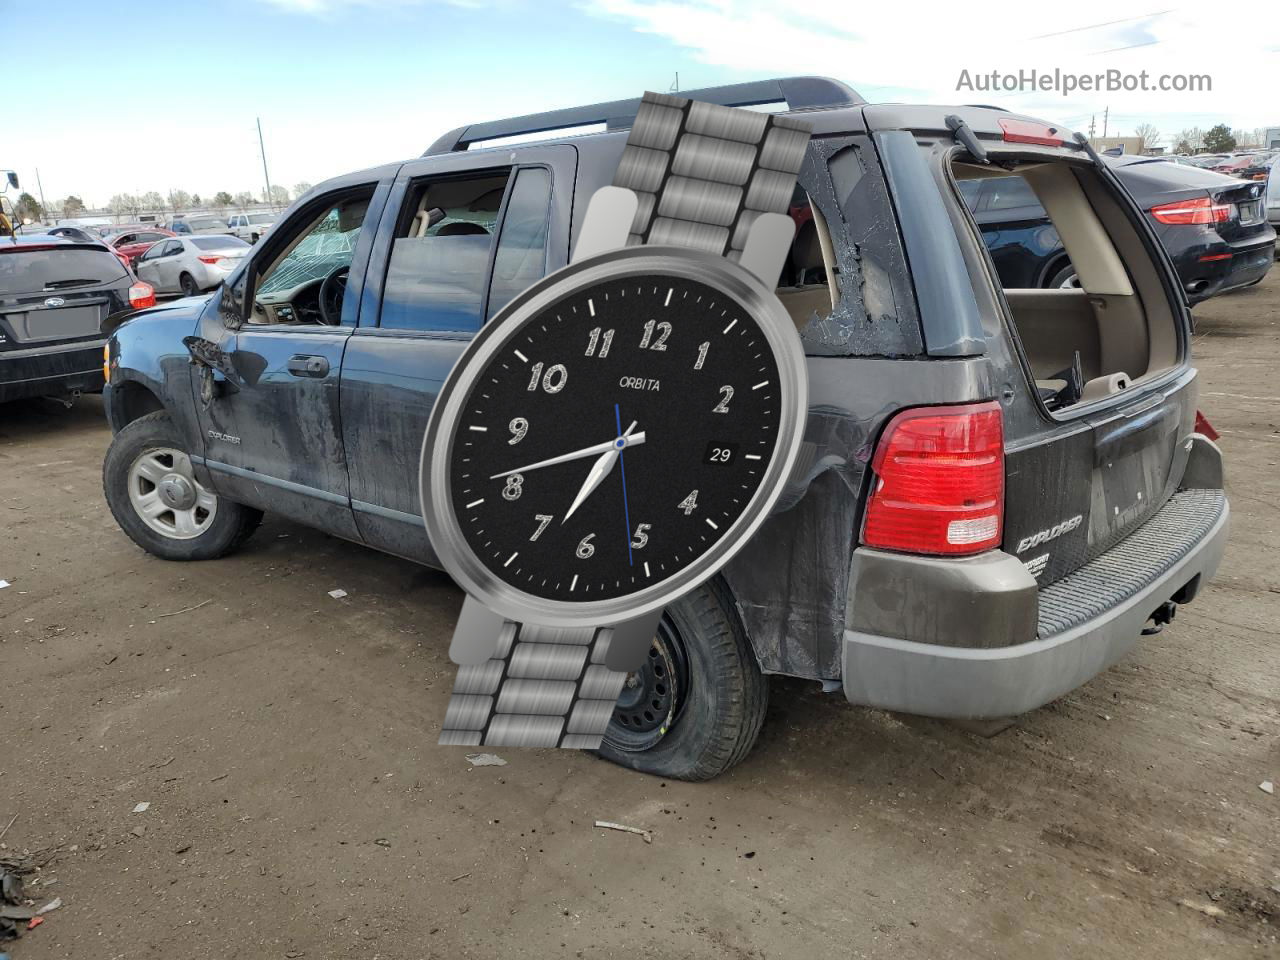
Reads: 6 h 41 min 26 s
